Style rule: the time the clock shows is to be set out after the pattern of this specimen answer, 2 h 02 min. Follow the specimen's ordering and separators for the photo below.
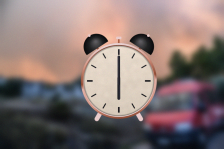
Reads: 6 h 00 min
